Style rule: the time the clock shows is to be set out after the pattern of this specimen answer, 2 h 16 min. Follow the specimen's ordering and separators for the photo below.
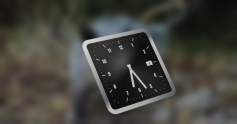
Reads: 6 h 27 min
